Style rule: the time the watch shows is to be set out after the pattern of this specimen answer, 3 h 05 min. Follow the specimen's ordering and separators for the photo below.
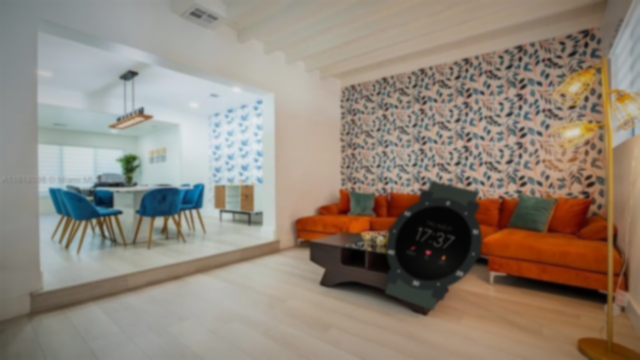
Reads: 17 h 37 min
